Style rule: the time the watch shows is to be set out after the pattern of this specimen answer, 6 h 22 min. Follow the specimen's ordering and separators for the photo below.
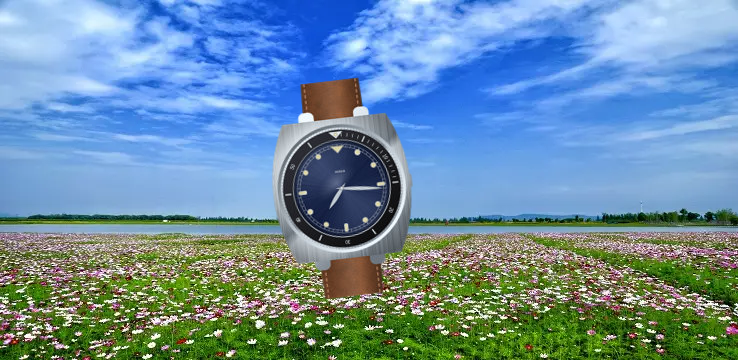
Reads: 7 h 16 min
